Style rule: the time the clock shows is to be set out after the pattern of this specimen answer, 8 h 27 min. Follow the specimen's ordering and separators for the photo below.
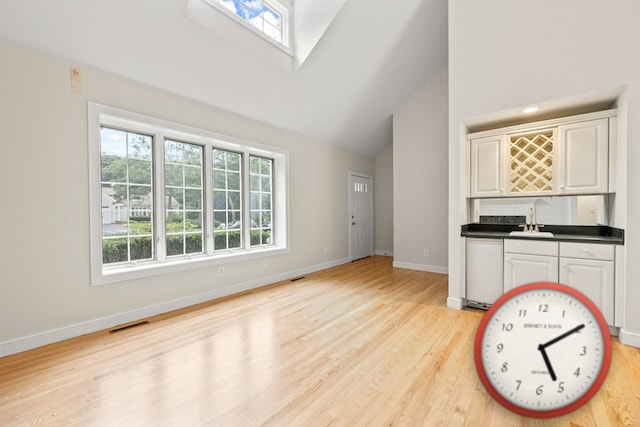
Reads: 5 h 10 min
